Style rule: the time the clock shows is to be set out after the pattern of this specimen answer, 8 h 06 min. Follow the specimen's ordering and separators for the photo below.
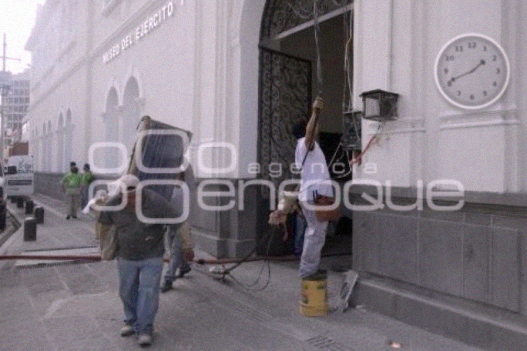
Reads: 1 h 41 min
